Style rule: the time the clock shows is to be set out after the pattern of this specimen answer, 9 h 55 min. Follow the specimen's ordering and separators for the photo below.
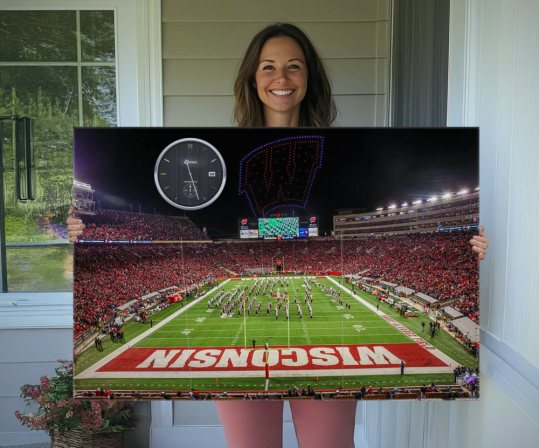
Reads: 11 h 27 min
